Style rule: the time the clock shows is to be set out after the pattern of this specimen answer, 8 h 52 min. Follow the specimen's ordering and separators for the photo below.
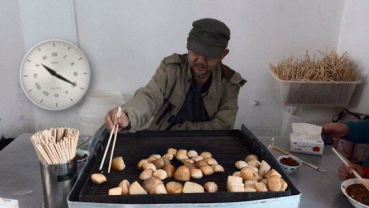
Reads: 10 h 20 min
